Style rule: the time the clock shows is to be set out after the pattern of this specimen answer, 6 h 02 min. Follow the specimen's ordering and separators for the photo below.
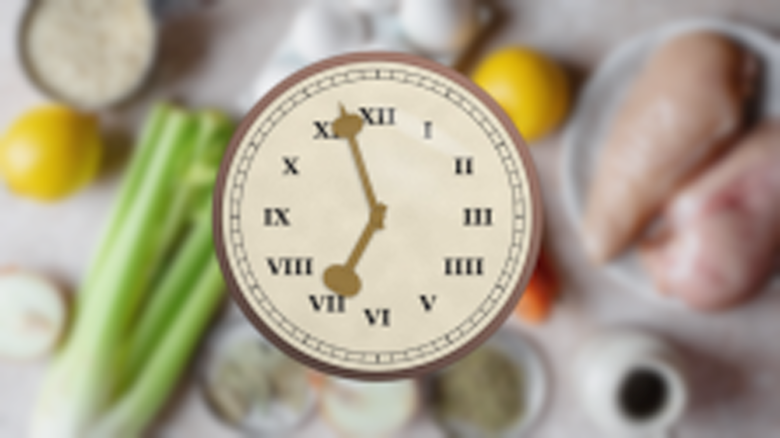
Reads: 6 h 57 min
